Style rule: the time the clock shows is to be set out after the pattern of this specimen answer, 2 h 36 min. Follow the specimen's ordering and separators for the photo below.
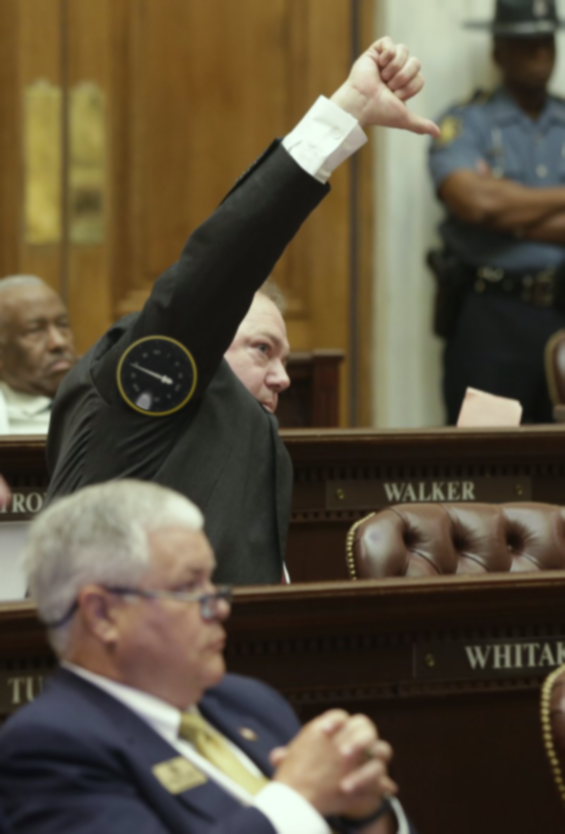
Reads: 3 h 49 min
